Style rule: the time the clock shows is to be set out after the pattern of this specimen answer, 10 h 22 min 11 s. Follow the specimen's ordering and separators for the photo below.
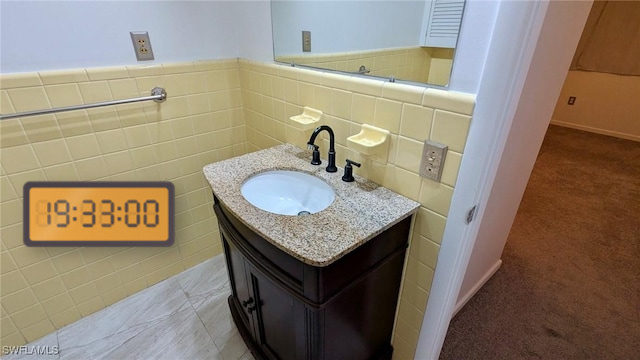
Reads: 19 h 33 min 00 s
